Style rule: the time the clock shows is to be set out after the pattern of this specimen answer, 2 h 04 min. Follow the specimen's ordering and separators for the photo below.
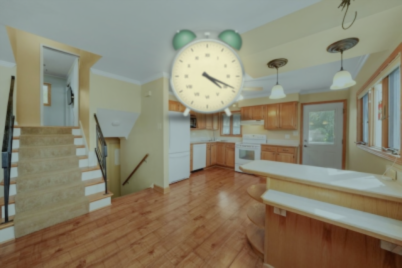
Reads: 4 h 19 min
